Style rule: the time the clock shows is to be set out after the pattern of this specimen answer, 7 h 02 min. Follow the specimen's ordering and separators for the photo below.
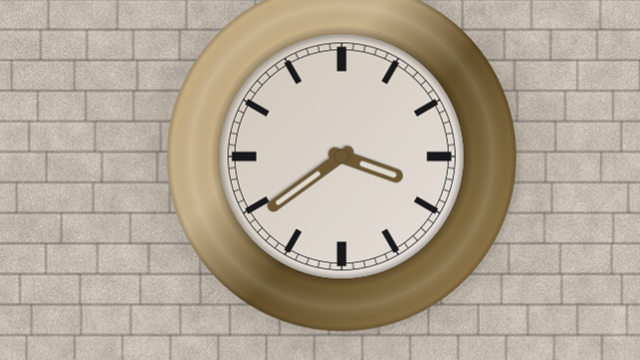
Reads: 3 h 39 min
